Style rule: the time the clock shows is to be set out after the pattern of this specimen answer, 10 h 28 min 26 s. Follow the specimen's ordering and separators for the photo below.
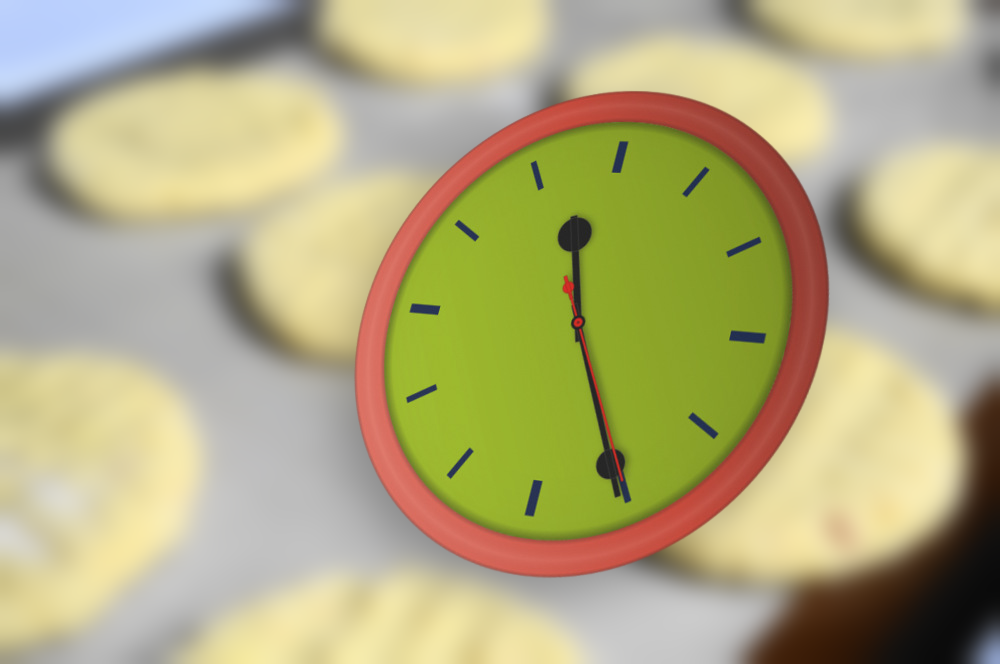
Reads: 11 h 25 min 25 s
